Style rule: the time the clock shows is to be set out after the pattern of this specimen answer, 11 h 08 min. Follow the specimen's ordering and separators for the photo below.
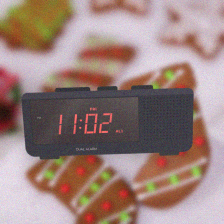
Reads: 11 h 02 min
